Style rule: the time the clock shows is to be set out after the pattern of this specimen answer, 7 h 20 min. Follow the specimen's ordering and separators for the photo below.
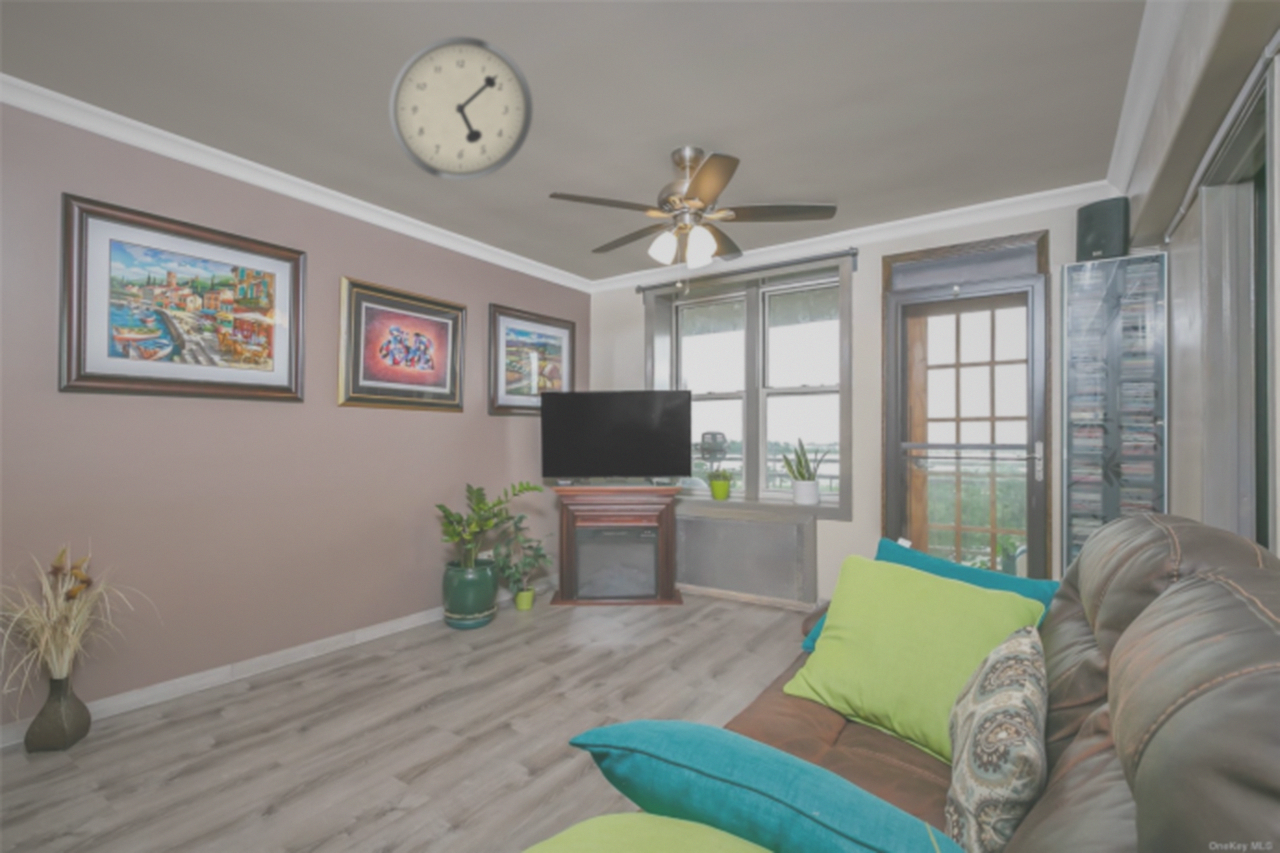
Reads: 5 h 08 min
